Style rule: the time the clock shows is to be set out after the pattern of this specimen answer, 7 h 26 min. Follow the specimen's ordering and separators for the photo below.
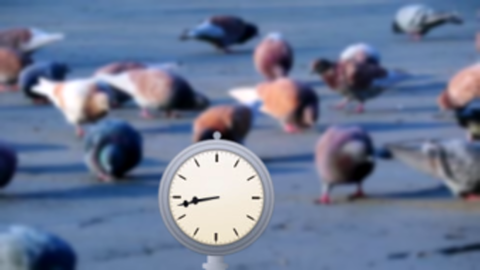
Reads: 8 h 43 min
